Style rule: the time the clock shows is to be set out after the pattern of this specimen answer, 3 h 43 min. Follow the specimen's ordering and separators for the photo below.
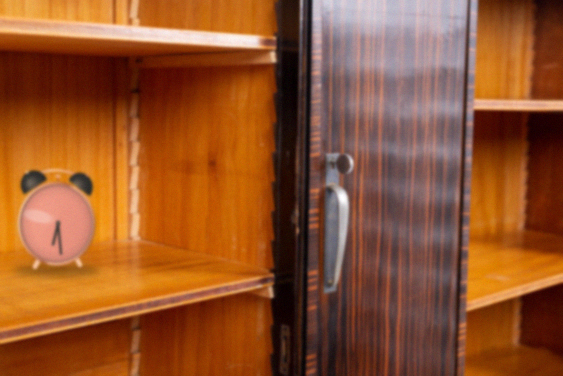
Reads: 6 h 29 min
